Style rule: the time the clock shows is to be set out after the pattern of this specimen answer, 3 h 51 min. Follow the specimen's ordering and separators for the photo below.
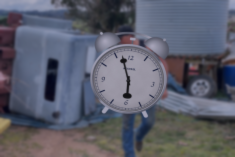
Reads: 5 h 57 min
